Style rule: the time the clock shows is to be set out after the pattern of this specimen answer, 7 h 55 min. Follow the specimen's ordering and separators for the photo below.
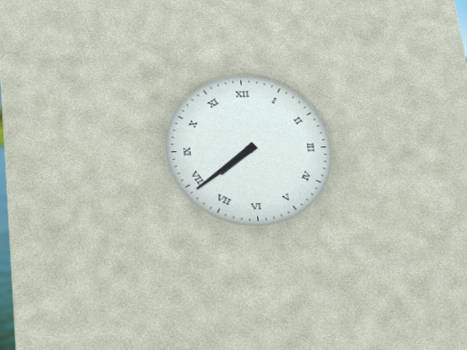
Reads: 7 h 39 min
